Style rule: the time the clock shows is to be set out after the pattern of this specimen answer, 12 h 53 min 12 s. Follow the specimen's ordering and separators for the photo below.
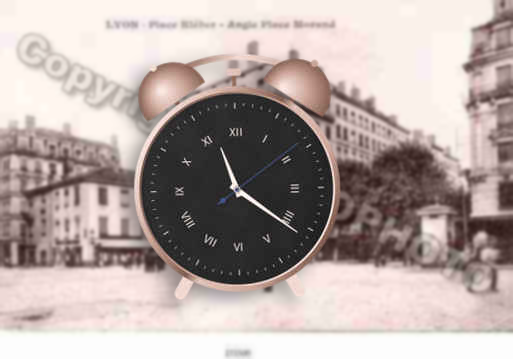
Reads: 11 h 21 min 09 s
